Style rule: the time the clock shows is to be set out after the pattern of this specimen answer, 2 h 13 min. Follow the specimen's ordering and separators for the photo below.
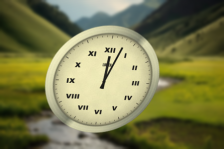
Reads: 12 h 03 min
